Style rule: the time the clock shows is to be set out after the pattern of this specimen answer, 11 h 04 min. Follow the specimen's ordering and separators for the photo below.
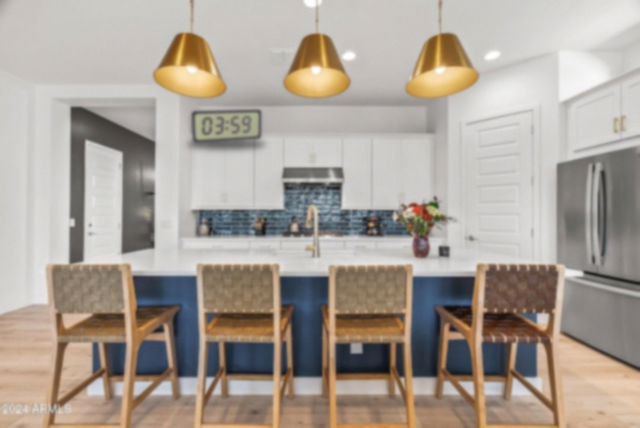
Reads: 3 h 59 min
